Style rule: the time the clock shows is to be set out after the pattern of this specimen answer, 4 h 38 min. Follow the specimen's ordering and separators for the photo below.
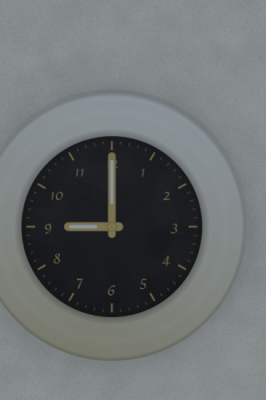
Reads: 9 h 00 min
